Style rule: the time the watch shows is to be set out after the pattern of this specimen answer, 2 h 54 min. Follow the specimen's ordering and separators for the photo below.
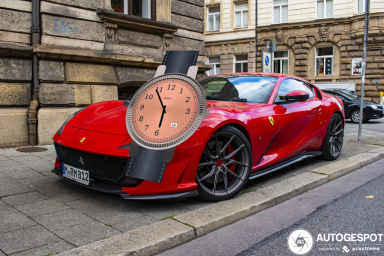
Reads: 5 h 54 min
